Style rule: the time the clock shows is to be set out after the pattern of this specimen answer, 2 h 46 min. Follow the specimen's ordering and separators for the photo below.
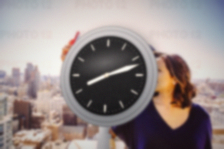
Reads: 8 h 12 min
